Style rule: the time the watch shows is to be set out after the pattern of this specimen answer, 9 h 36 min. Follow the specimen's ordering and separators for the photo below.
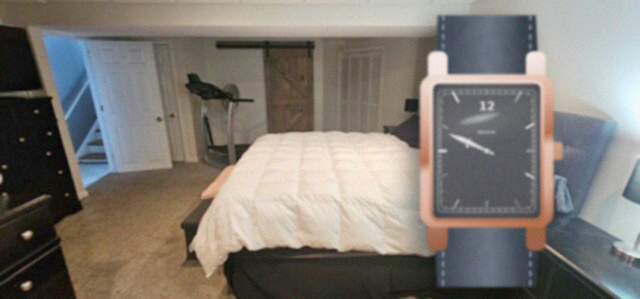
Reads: 9 h 49 min
